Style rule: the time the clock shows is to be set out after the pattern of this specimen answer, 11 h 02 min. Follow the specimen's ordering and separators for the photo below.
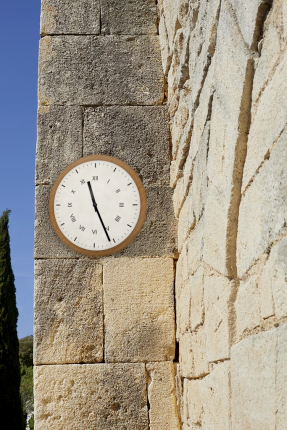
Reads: 11 h 26 min
